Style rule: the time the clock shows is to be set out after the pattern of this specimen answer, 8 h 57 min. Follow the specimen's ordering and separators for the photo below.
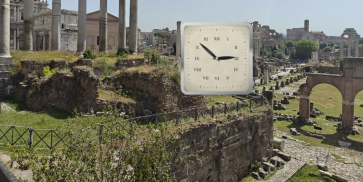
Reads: 2 h 52 min
